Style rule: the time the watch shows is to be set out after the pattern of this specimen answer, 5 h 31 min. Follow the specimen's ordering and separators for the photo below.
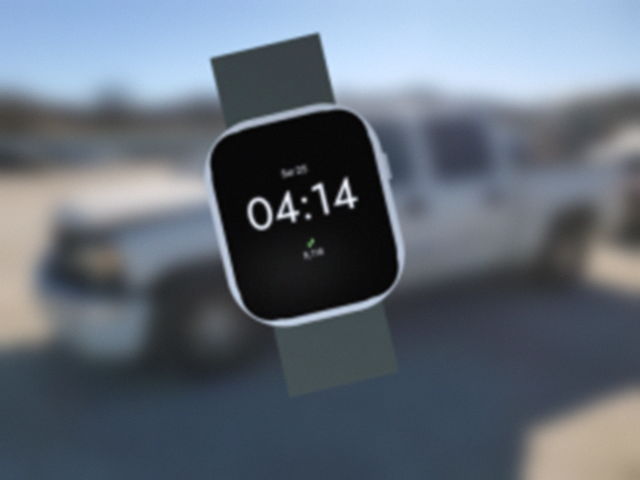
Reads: 4 h 14 min
